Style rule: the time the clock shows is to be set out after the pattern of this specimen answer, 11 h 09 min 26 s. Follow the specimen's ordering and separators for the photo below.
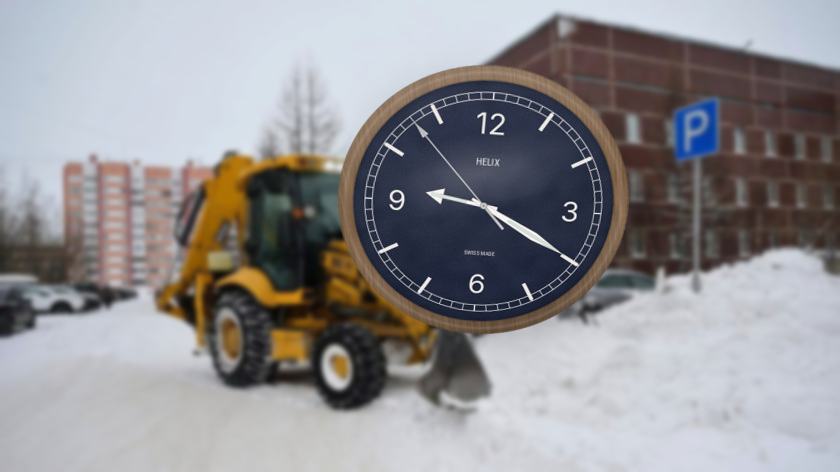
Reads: 9 h 19 min 53 s
